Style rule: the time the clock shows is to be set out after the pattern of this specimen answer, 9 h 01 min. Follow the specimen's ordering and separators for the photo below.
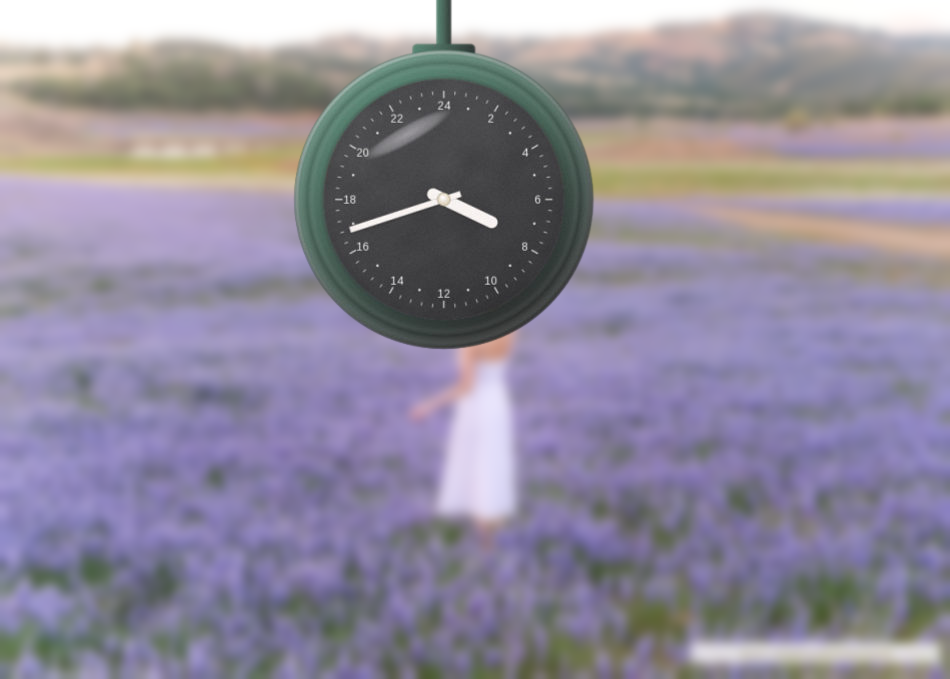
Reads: 7 h 42 min
